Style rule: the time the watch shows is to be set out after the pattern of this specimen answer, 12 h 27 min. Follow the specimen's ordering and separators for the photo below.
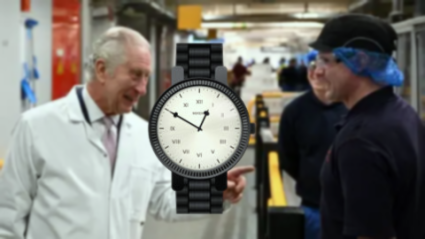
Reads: 12 h 50 min
